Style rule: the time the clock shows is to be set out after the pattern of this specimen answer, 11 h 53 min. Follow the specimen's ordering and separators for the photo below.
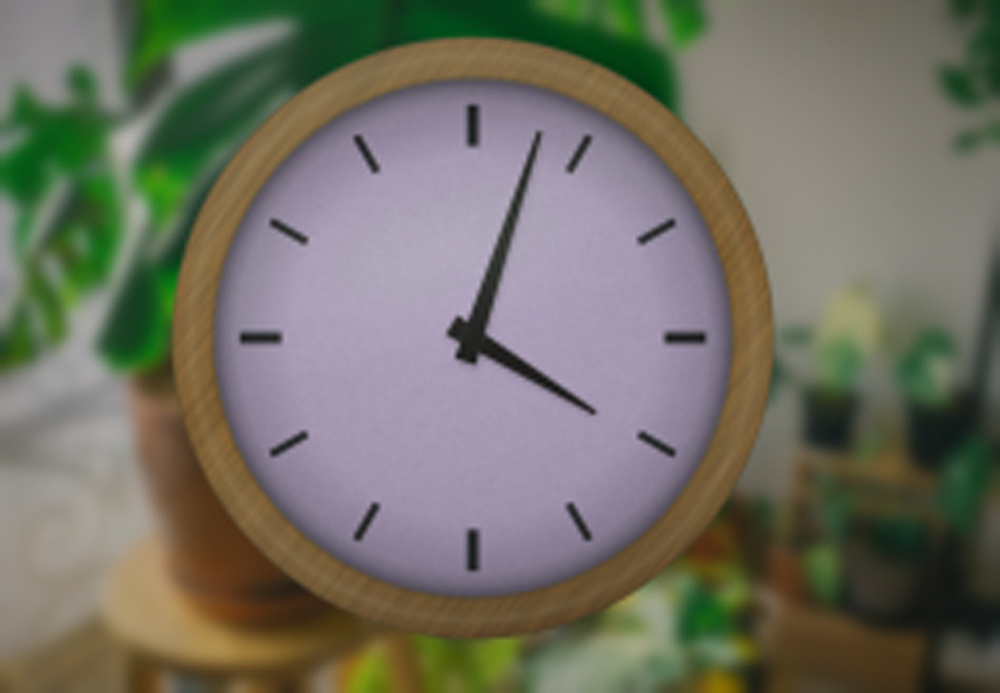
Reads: 4 h 03 min
